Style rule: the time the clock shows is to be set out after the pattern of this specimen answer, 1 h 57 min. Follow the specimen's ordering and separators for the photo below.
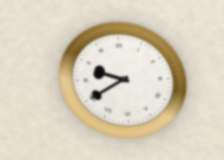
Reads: 9 h 40 min
